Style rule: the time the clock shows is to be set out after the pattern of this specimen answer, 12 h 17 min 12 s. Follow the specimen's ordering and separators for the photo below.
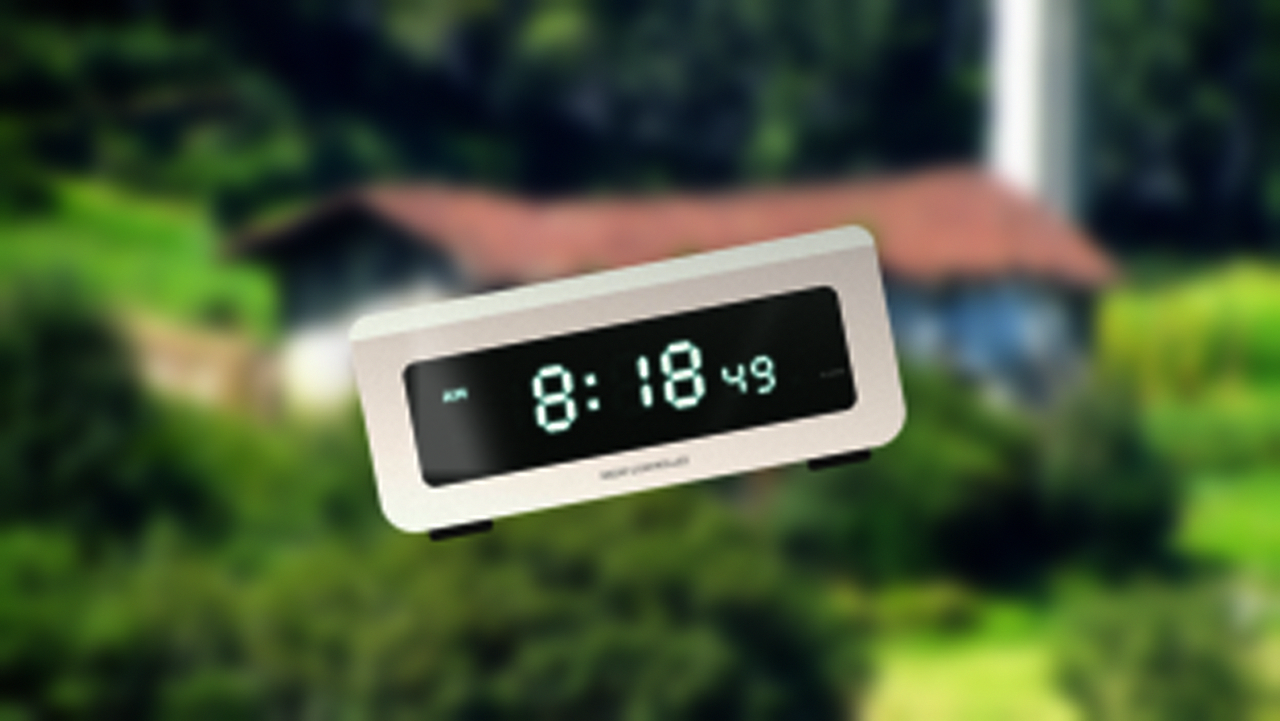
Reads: 8 h 18 min 49 s
